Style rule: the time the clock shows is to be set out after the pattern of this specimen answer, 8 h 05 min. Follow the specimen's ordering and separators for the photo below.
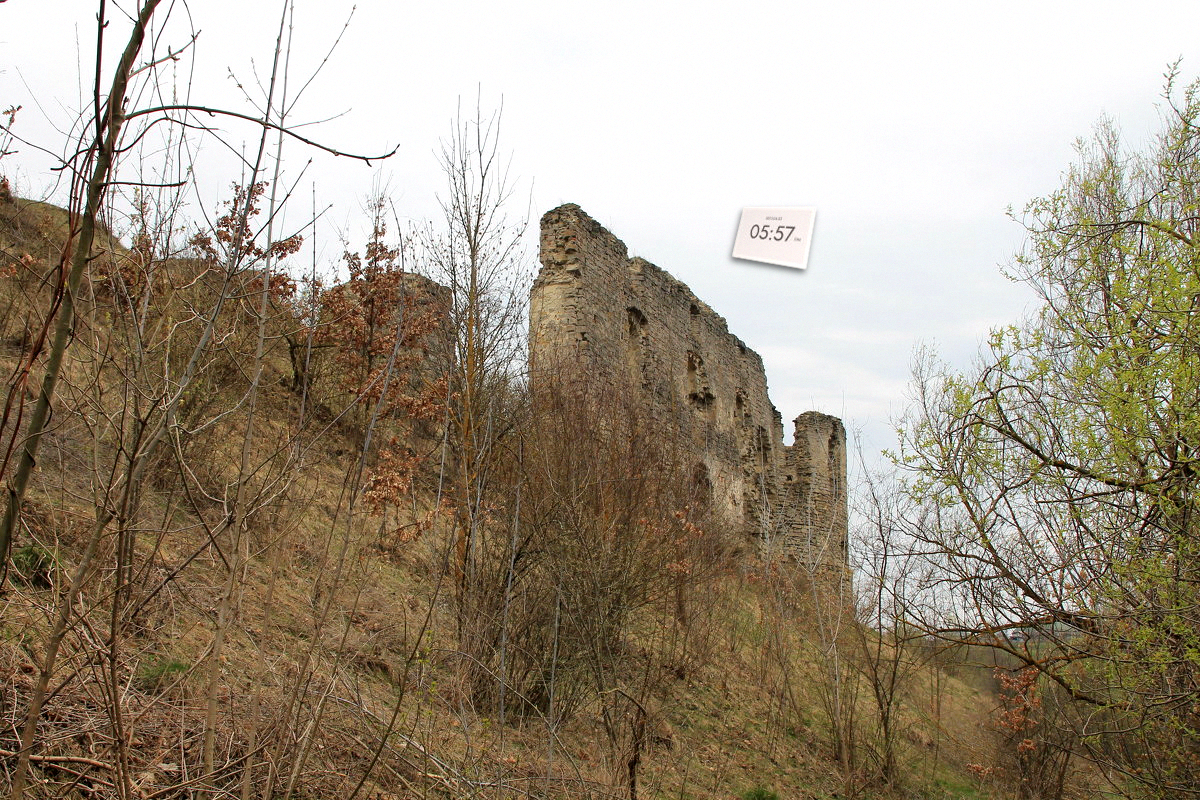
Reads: 5 h 57 min
